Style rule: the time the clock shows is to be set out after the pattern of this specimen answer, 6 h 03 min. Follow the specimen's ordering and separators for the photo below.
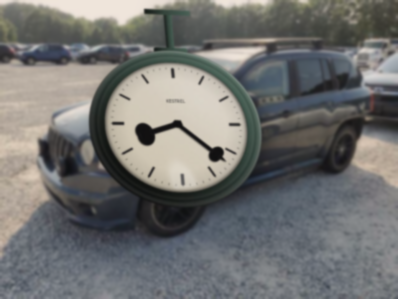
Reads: 8 h 22 min
